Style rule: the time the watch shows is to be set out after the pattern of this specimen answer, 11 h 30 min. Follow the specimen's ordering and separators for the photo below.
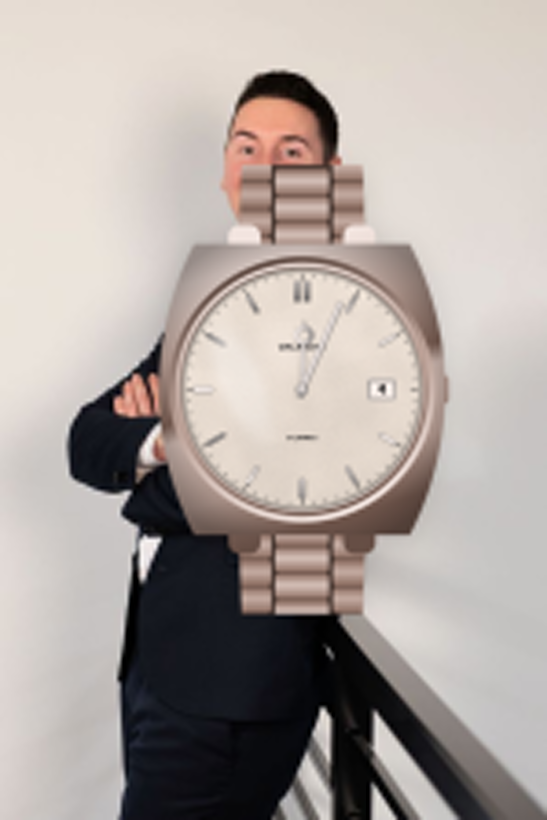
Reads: 12 h 04 min
